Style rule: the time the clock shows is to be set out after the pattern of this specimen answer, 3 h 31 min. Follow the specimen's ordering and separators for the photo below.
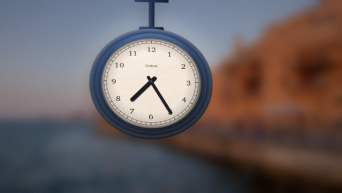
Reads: 7 h 25 min
